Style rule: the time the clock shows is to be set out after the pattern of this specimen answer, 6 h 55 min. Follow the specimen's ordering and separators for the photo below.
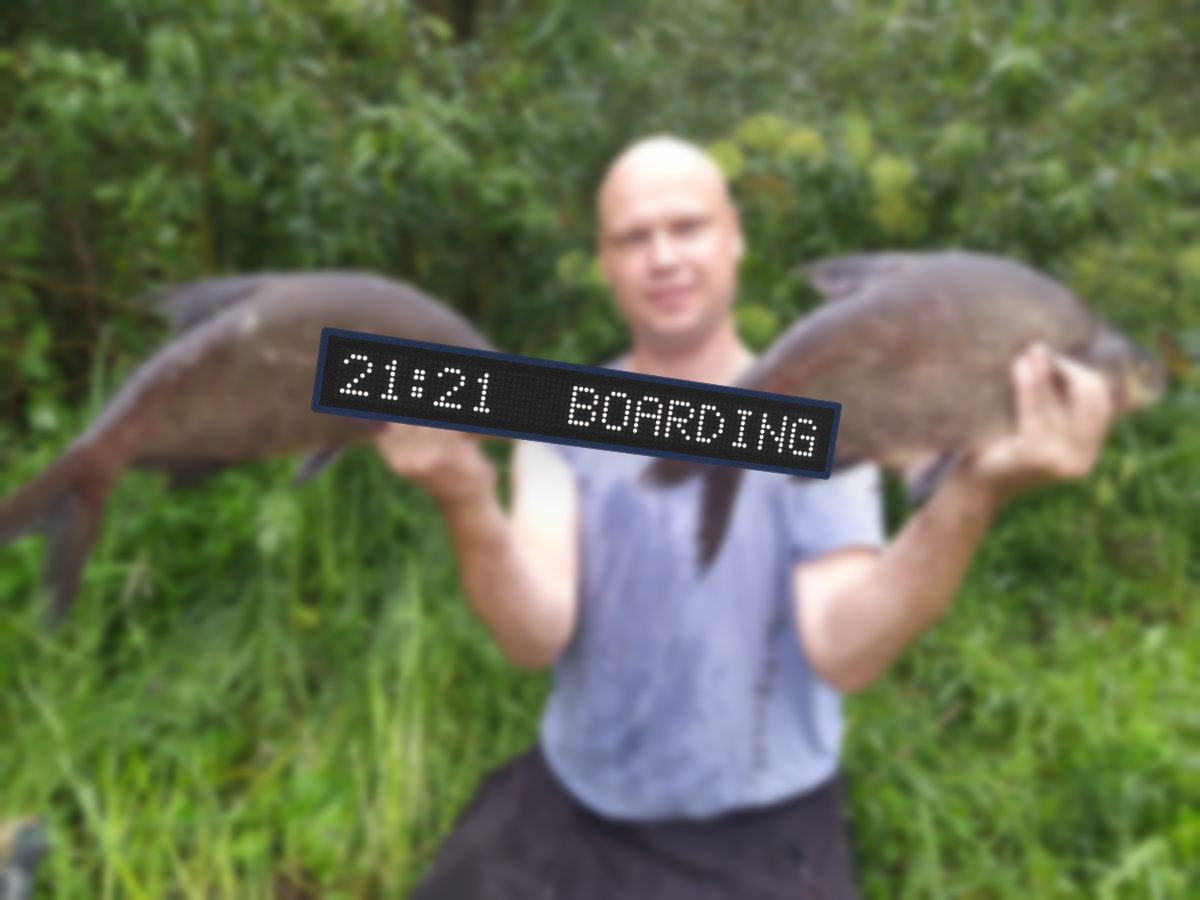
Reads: 21 h 21 min
